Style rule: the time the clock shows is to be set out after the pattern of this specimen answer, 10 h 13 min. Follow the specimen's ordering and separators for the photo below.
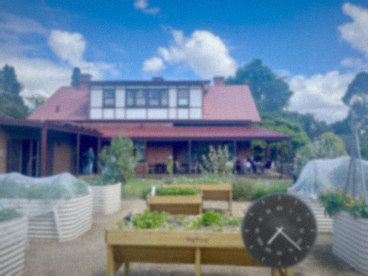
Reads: 7 h 22 min
